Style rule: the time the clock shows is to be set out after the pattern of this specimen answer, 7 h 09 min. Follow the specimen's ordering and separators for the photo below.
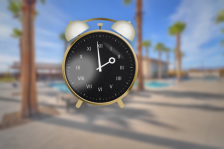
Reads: 1 h 59 min
